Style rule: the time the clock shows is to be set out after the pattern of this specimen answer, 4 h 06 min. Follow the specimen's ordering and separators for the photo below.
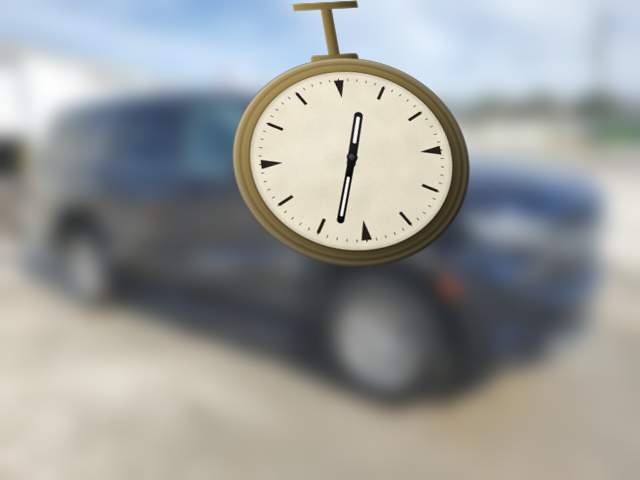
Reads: 12 h 33 min
